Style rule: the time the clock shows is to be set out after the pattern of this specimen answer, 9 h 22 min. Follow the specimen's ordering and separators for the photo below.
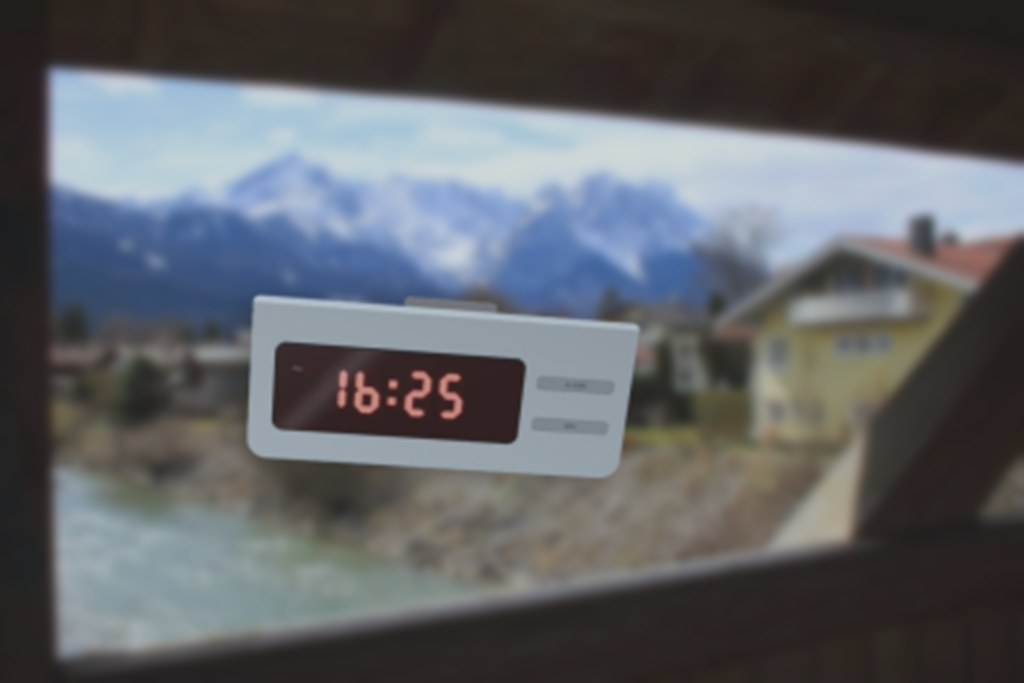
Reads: 16 h 25 min
